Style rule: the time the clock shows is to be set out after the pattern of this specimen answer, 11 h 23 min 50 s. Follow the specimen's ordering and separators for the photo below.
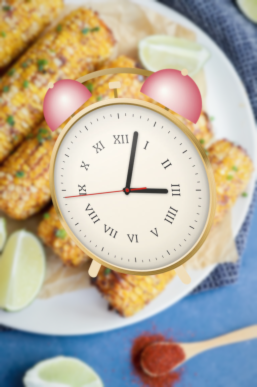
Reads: 3 h 02 min 44 s
